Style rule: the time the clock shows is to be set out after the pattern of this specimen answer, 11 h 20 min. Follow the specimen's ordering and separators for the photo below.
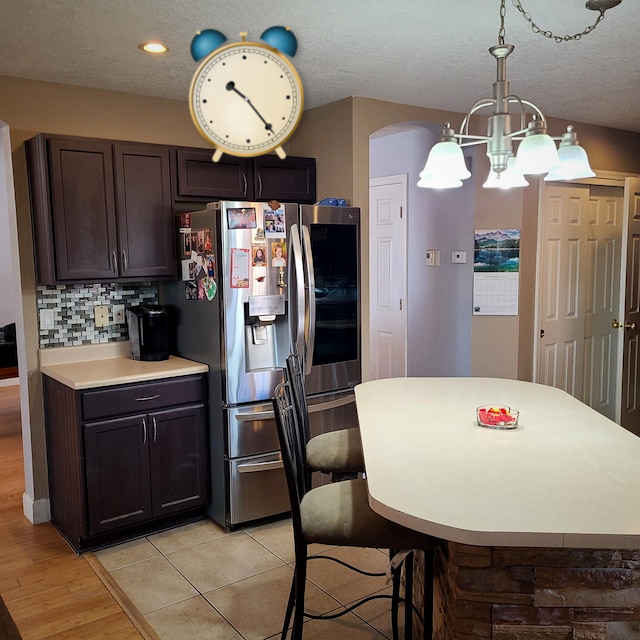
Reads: 10 h 24 min
